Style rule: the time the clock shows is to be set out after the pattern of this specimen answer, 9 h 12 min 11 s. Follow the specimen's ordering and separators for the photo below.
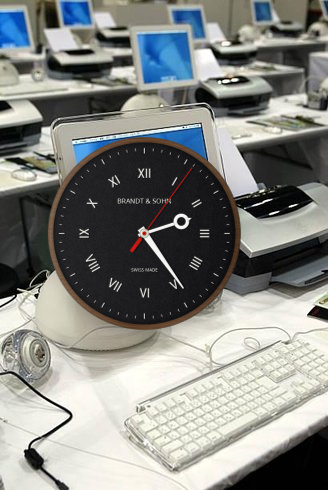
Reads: 2 h 24 min 06 s
